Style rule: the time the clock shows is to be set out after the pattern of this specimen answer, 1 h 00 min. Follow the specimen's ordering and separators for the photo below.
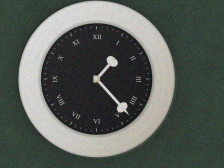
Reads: 1 h 23 min
